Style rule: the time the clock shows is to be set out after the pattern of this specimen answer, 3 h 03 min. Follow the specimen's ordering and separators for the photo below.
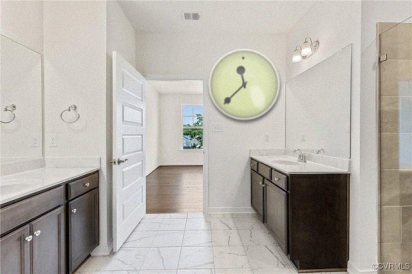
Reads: 11 h 38 min
